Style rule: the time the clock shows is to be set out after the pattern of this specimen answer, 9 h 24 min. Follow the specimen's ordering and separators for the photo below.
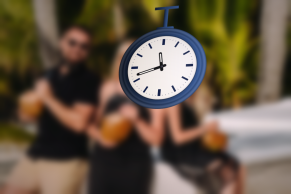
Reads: 11 h 42 min
